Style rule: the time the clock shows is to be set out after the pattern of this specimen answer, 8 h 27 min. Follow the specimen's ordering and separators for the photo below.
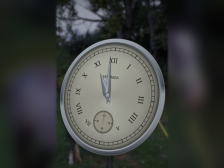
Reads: 10 h 59 min
